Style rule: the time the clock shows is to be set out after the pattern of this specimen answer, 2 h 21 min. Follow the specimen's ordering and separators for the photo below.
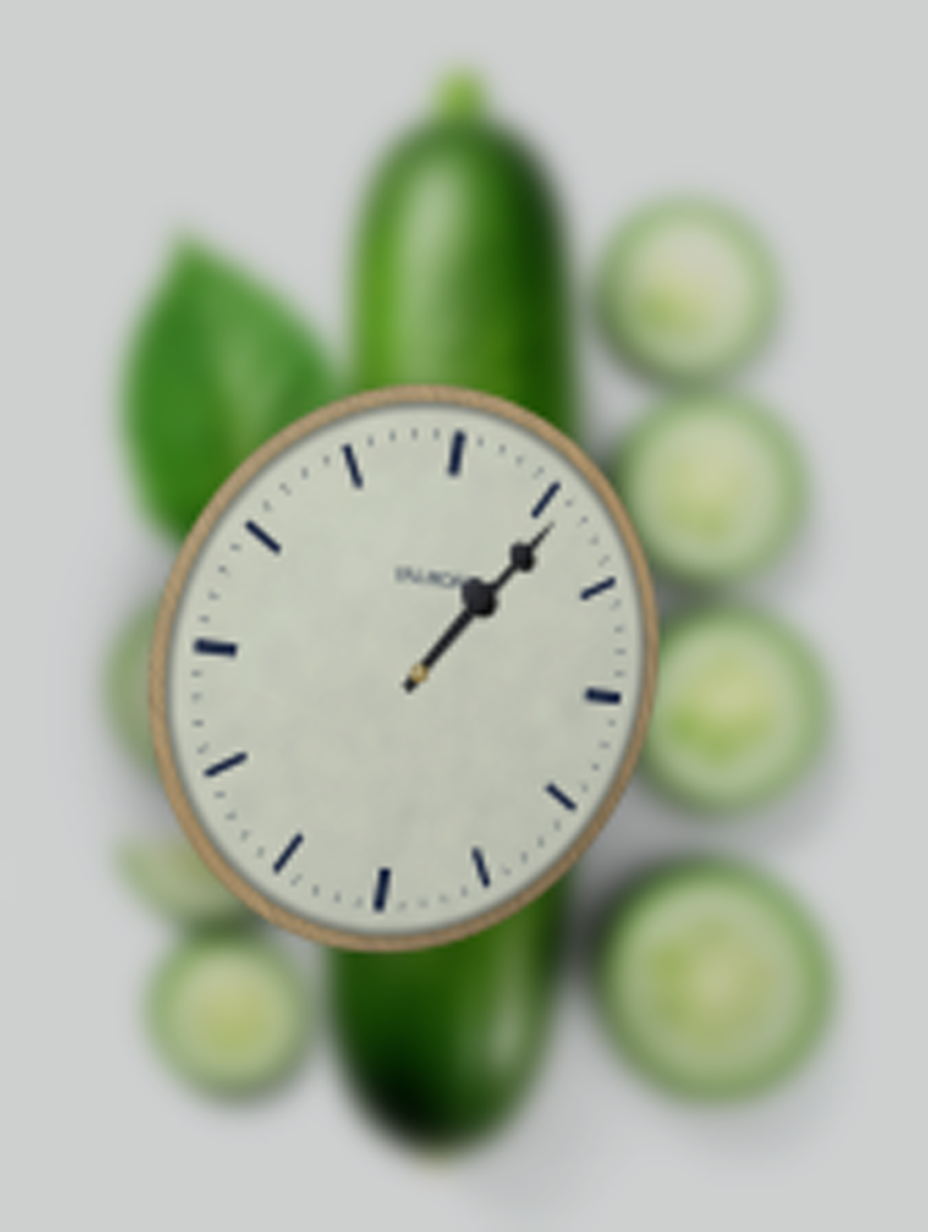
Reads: 1 h 06 min
